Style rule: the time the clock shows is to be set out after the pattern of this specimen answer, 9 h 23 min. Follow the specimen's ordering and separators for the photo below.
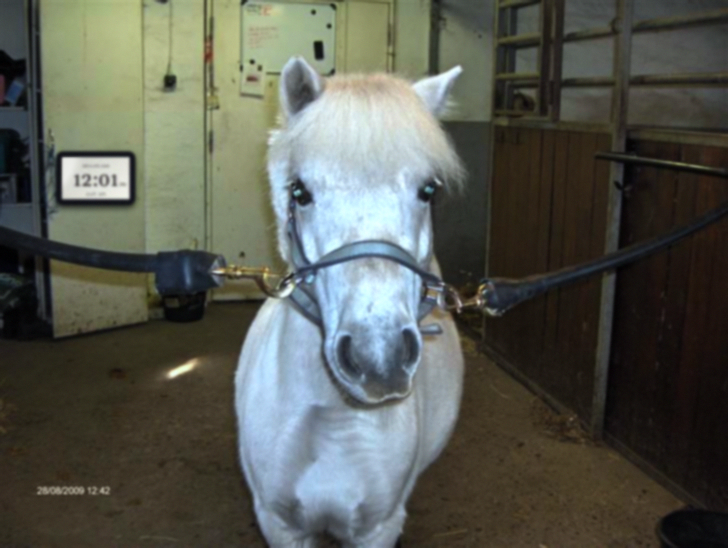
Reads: 12 h 01 min
